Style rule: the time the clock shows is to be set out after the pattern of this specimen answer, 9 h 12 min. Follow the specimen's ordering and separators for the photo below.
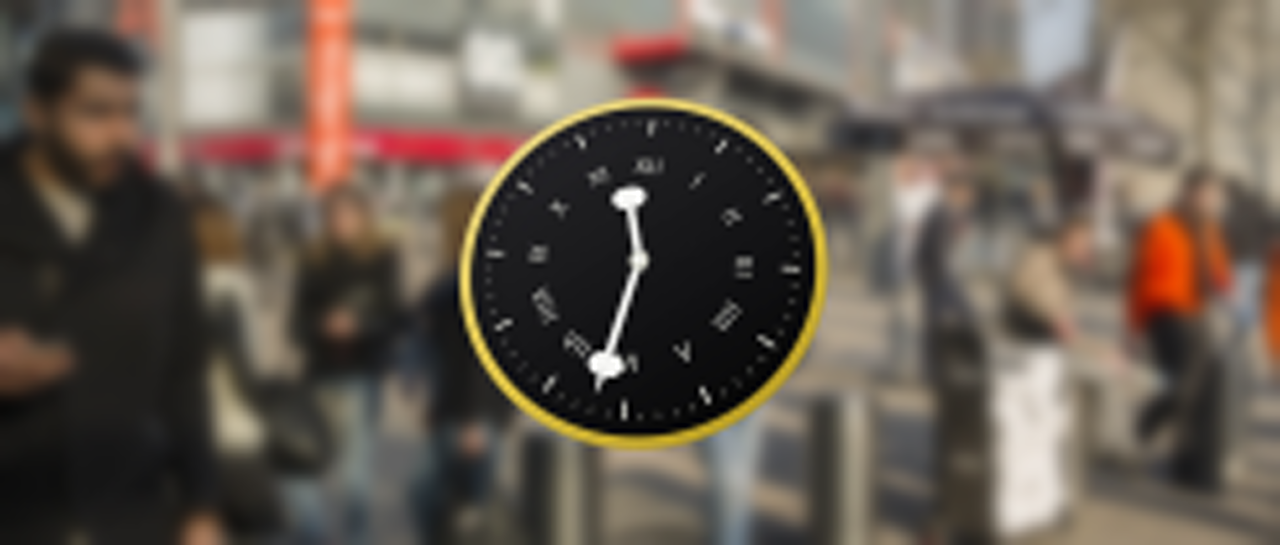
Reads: 11 h 32 min
